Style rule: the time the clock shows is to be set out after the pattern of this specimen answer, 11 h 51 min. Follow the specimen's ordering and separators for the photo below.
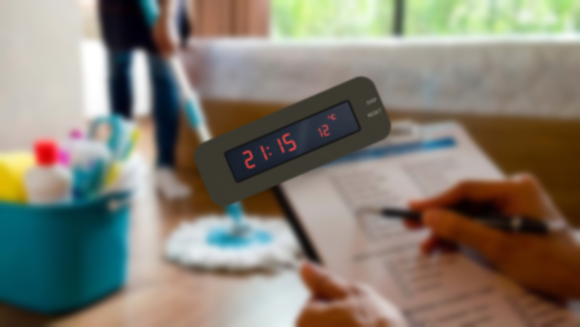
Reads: 21 h 15 min
